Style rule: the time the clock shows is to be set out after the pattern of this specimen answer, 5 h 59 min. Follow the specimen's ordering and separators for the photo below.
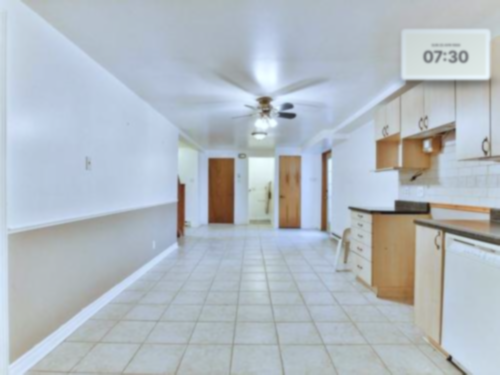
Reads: 7 h 30 min
